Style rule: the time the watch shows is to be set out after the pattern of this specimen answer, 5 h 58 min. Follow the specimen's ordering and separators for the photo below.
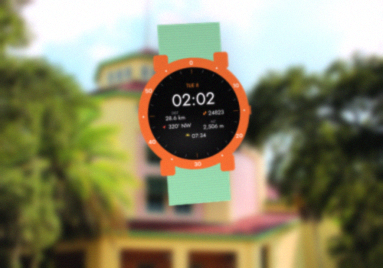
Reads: 2 h 02 min
